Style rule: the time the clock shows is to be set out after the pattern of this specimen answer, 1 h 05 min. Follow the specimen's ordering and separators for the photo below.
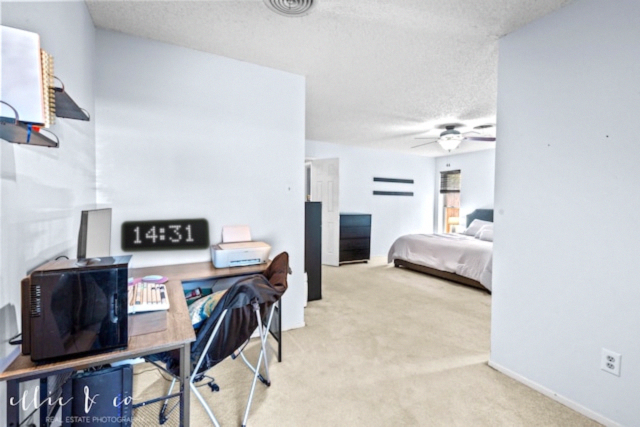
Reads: 14 h 31 min
